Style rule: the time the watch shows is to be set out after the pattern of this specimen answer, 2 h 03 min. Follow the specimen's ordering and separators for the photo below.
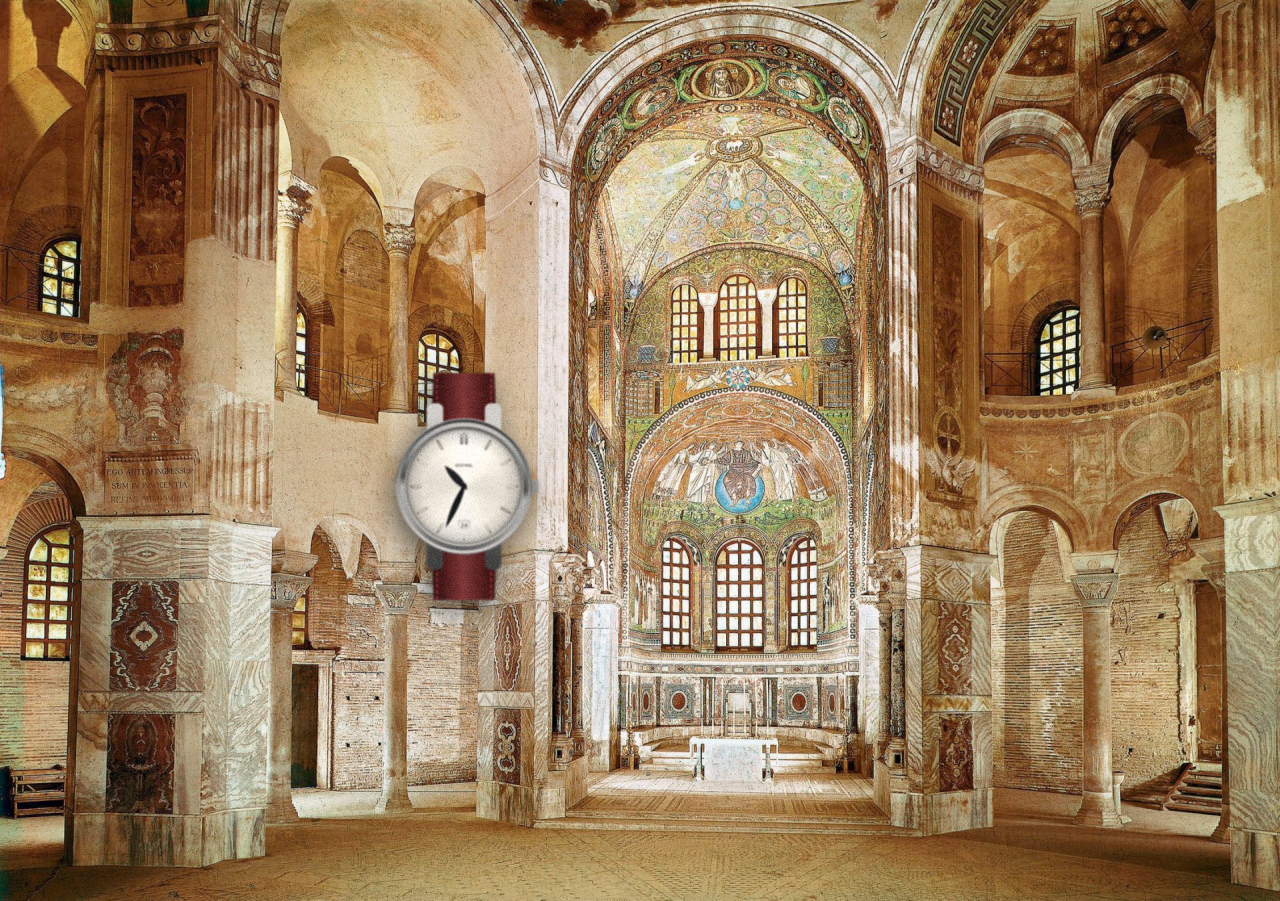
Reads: 10 h 34 min
